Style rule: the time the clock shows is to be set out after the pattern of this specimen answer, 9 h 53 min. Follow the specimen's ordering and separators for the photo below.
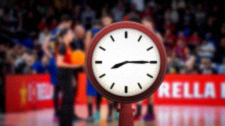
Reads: 8 h 15 min
